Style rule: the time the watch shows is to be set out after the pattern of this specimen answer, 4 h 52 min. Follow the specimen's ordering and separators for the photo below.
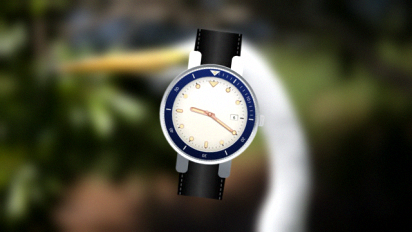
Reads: 9 h 20 min
